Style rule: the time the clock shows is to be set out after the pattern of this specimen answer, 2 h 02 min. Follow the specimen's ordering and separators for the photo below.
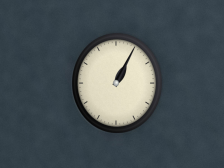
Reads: 1 h 05 min
